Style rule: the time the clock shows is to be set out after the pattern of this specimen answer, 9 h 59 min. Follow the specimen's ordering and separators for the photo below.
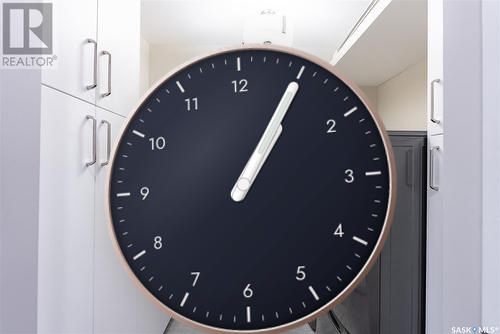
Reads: 1 h 05 min
